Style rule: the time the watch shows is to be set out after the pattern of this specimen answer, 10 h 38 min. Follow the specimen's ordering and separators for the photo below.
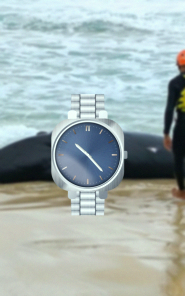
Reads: 10 h 23 min
